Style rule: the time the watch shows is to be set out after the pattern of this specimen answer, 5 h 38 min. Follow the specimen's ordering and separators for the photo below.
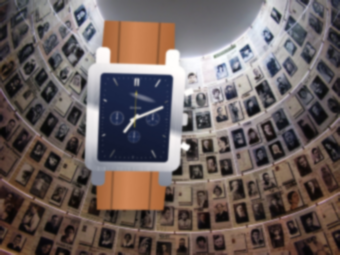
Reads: 7 h 11 min
